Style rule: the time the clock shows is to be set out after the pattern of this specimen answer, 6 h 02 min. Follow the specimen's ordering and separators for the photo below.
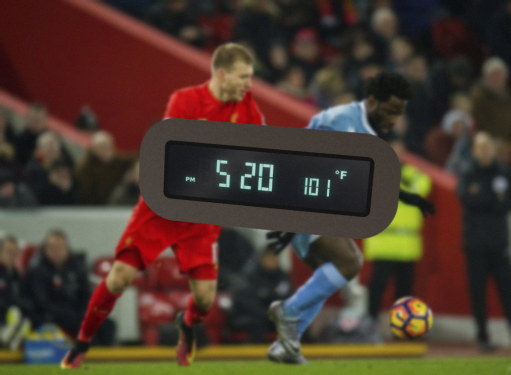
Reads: 5 h 20 min
